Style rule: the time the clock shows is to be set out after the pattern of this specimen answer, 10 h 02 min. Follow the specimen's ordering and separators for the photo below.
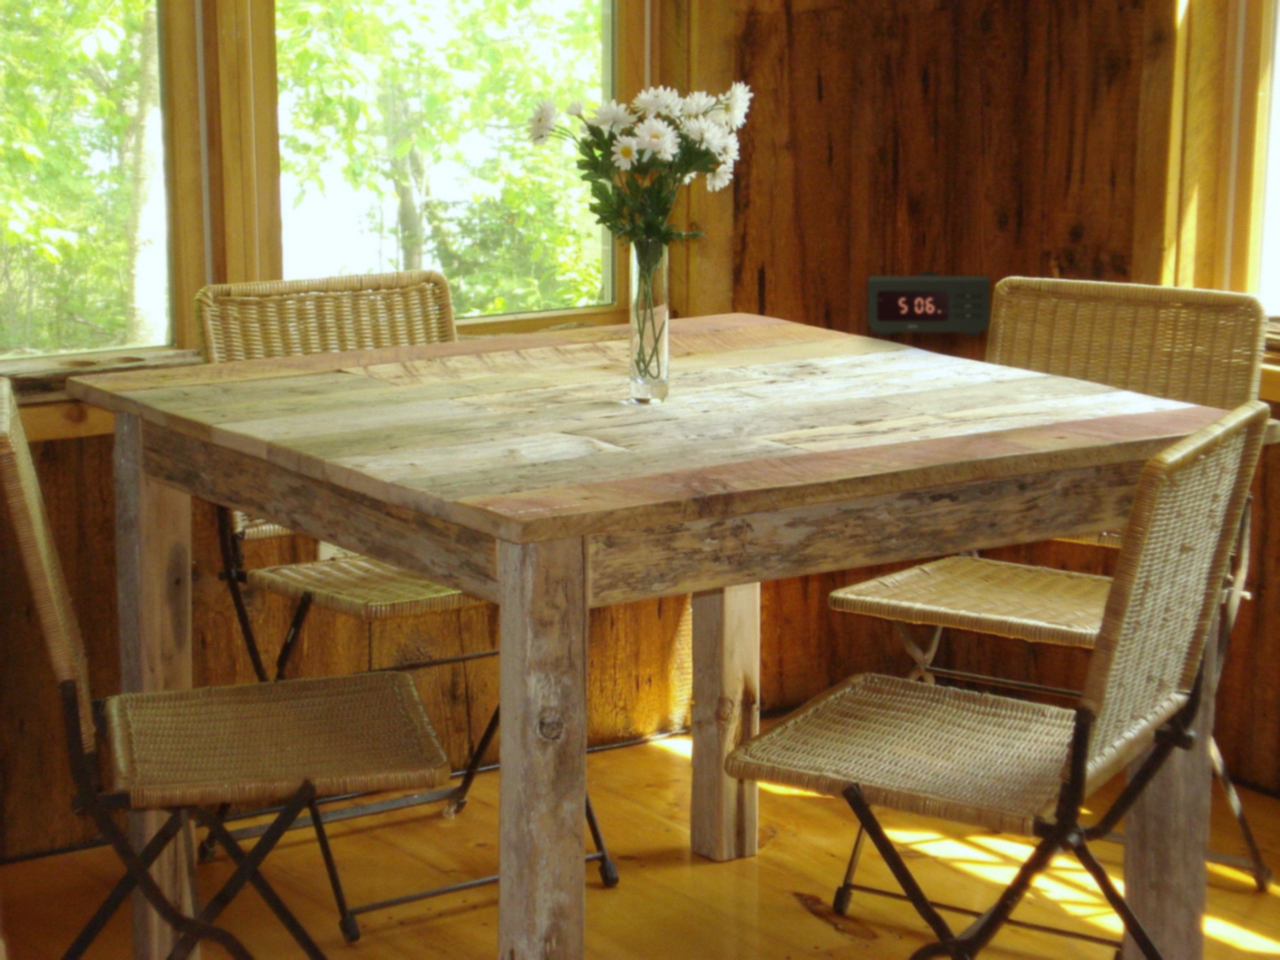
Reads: 5 h 06 min
